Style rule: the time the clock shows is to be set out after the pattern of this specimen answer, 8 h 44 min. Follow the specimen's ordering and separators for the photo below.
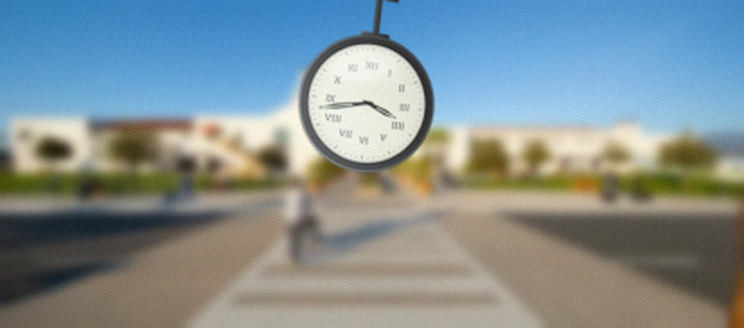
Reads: 3 h 43 min
